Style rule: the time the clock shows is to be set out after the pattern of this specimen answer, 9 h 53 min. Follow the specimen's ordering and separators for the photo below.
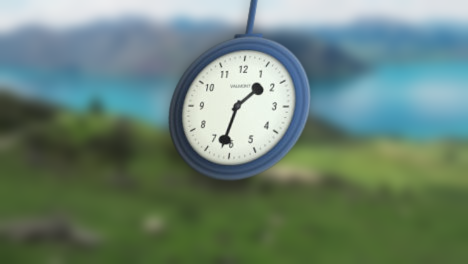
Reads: 1 h 32 min
